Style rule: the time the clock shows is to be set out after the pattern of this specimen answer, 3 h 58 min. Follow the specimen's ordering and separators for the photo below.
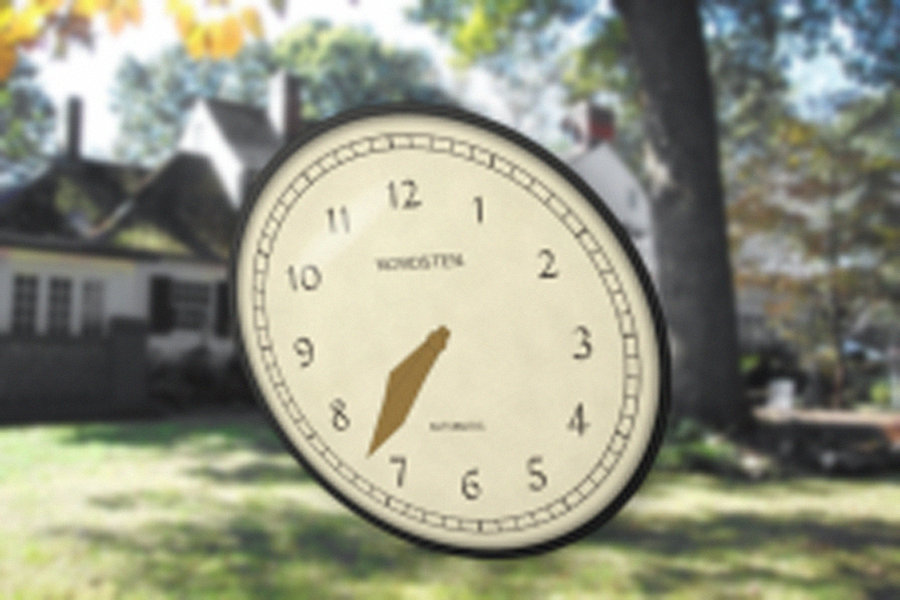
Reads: 7 h 37 min
